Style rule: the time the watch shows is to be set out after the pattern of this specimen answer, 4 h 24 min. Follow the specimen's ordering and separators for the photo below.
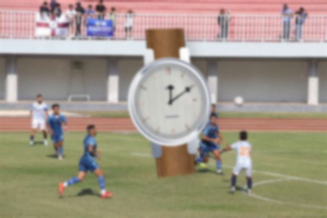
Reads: 12 h 10 min
